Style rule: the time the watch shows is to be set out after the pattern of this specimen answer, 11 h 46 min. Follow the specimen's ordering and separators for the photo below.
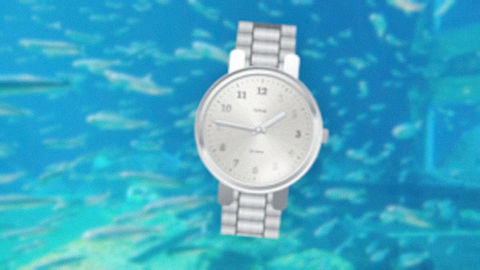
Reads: 1 h 46 min
